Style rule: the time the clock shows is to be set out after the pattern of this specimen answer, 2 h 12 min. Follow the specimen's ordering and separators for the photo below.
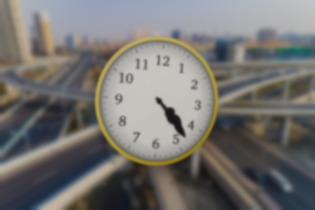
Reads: 4 h 23 min
